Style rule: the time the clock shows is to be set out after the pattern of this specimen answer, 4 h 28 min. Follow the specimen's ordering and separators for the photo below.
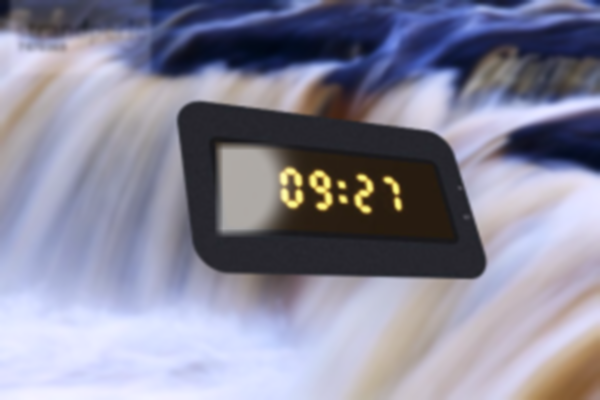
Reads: 9 h 27 min
